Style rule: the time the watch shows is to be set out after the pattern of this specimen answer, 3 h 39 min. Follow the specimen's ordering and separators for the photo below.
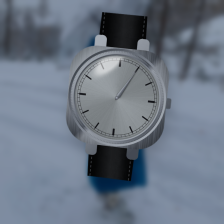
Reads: 1 h 05 min
